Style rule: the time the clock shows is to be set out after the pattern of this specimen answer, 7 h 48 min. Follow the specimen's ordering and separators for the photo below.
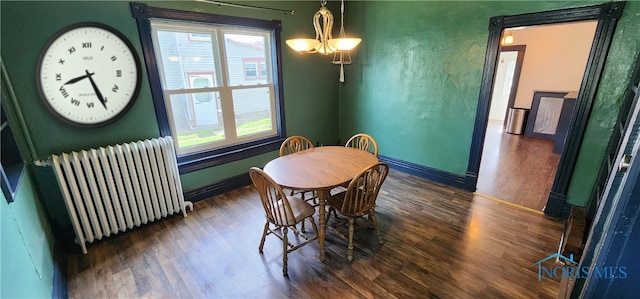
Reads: 8 h 26 min
